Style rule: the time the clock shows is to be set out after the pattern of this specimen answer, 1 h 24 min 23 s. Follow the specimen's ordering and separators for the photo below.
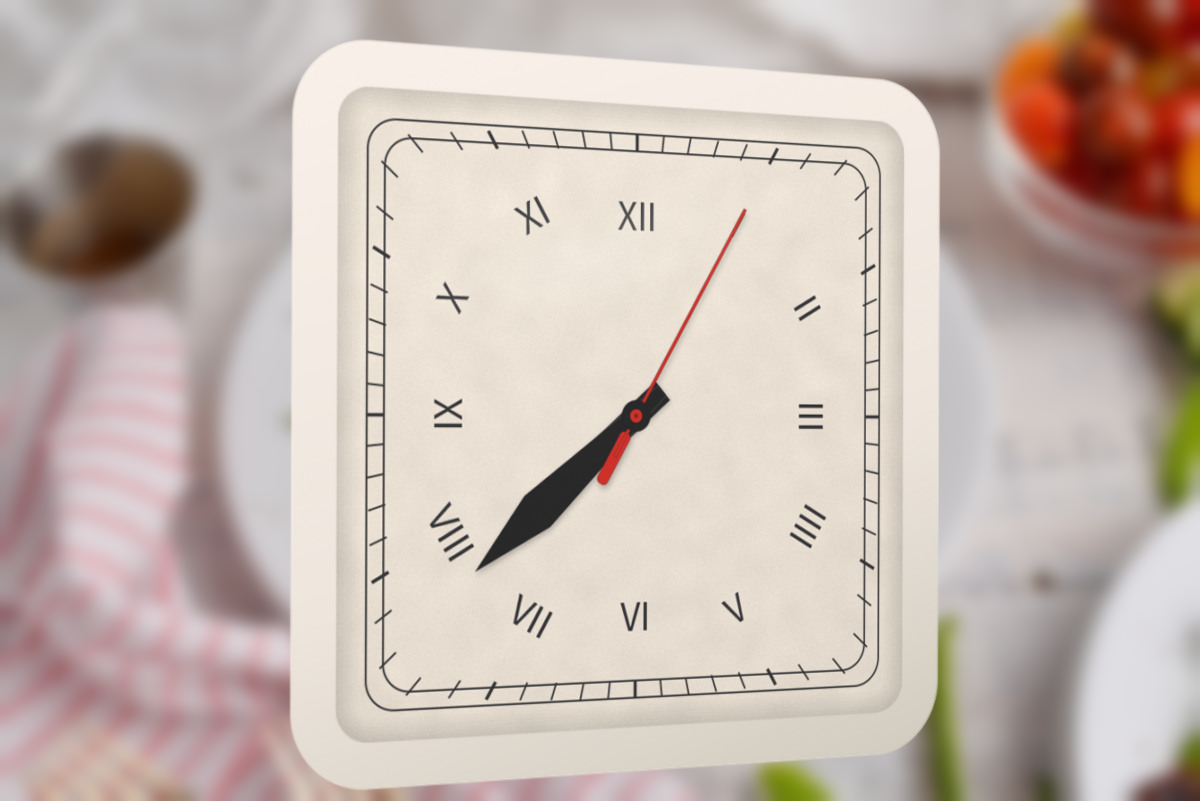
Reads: 7 h 38 min 05 s
